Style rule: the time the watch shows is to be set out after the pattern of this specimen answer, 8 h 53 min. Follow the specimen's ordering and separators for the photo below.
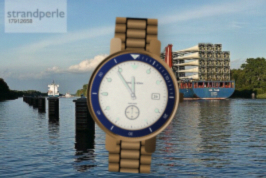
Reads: 11 h 54 min
